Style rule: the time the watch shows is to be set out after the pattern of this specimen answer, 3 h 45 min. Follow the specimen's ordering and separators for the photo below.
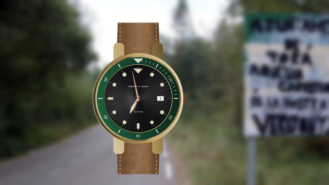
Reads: 6 h 58 min
